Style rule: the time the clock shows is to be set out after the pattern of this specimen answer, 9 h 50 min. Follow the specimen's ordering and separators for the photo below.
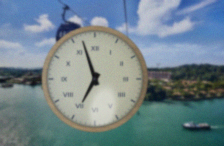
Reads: 6 h 57 min
